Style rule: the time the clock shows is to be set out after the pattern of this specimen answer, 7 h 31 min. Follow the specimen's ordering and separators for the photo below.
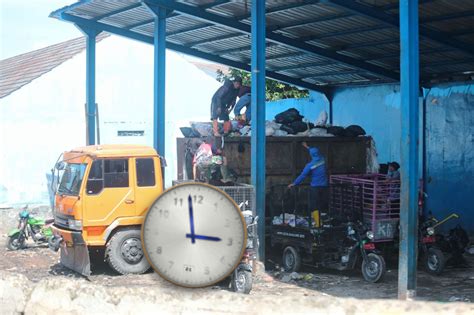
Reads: 2 h 58 min
